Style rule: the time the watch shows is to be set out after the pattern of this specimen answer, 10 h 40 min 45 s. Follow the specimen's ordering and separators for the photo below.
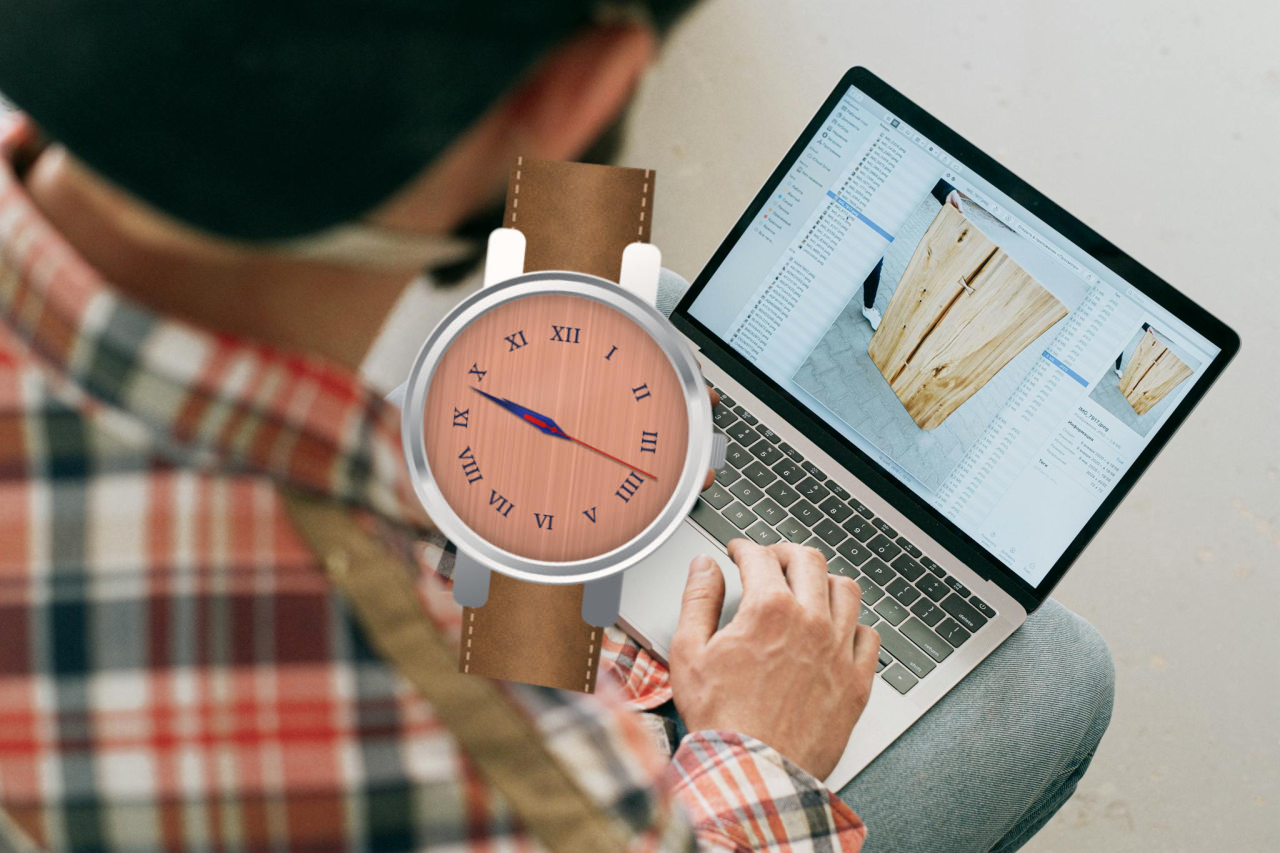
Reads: 9 h 48 min 18 s
